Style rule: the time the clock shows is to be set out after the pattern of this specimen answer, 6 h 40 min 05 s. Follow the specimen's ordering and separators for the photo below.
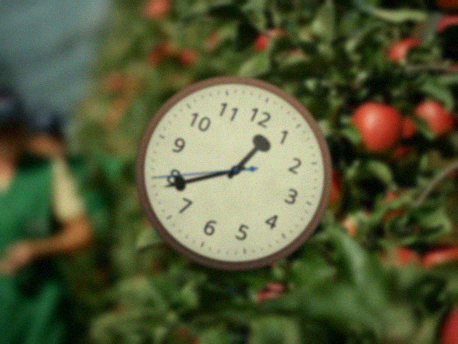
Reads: 12 h 38 min 40 s
